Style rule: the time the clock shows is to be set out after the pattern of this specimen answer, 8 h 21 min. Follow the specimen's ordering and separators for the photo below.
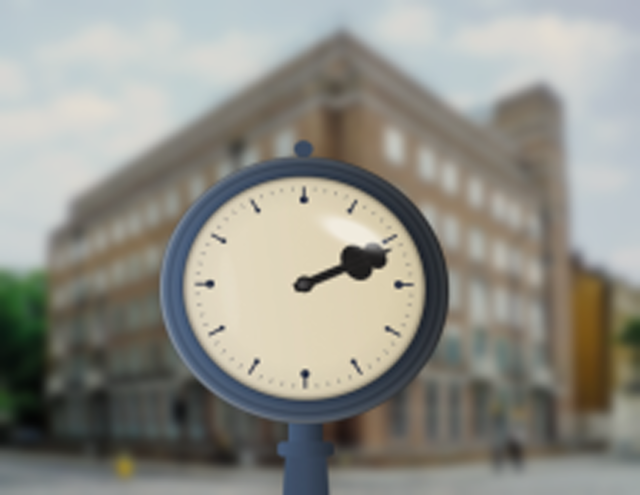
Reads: 2 h 11 min
